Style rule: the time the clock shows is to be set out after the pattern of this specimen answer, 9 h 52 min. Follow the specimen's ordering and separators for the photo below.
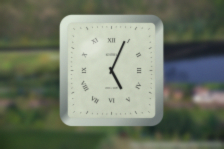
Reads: 5 h 04 min
